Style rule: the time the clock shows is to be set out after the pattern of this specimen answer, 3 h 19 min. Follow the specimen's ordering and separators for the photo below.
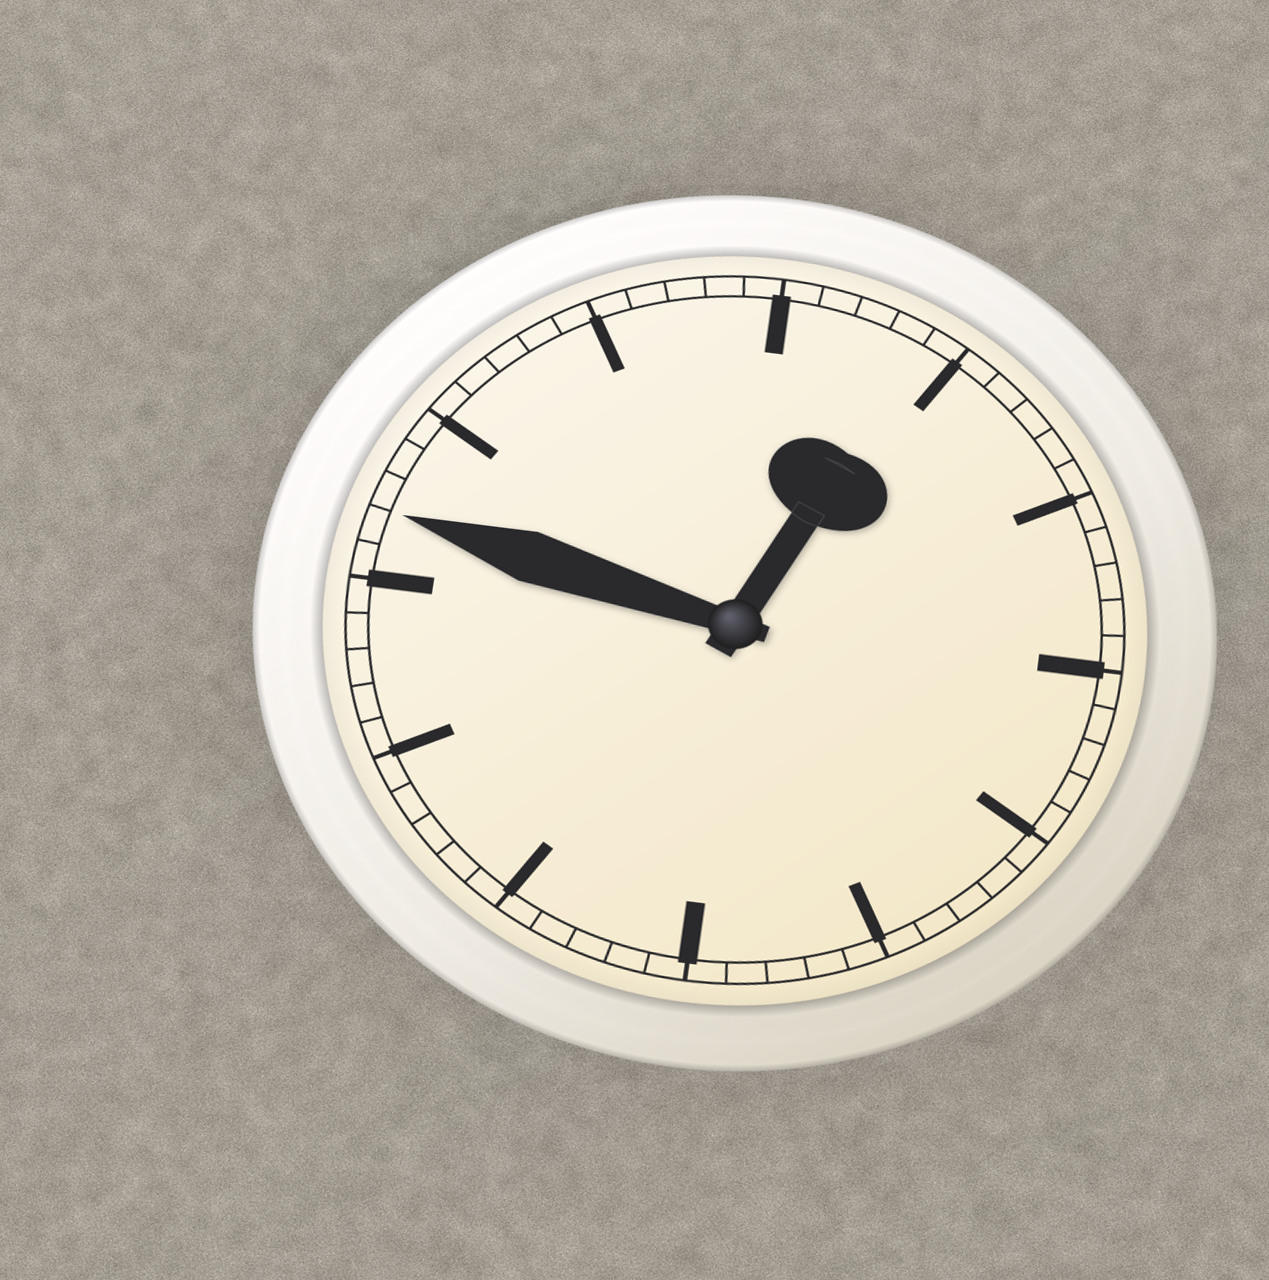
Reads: 12 h 47 min
